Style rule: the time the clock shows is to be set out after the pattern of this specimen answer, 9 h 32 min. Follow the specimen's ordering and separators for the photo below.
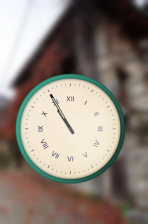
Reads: 10 h 55 min
